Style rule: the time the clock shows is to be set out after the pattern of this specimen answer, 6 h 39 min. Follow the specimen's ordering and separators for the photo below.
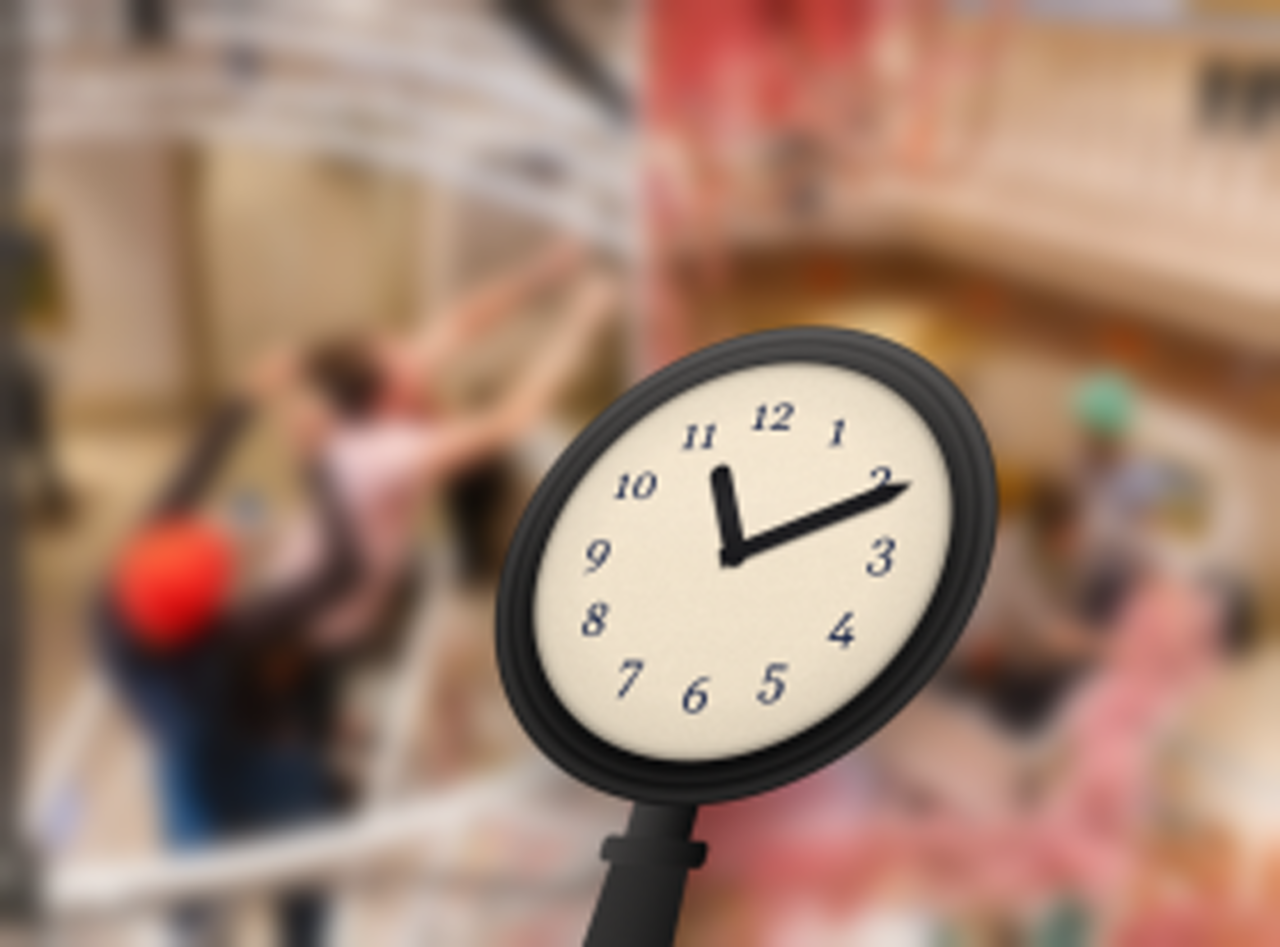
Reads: 11 h 11 min
